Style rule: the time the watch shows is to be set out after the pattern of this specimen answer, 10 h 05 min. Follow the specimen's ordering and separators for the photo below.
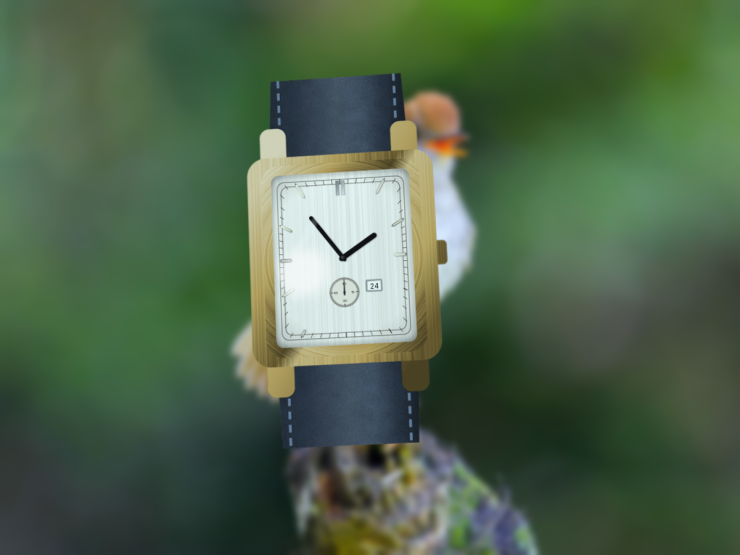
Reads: 1 h 54 min
